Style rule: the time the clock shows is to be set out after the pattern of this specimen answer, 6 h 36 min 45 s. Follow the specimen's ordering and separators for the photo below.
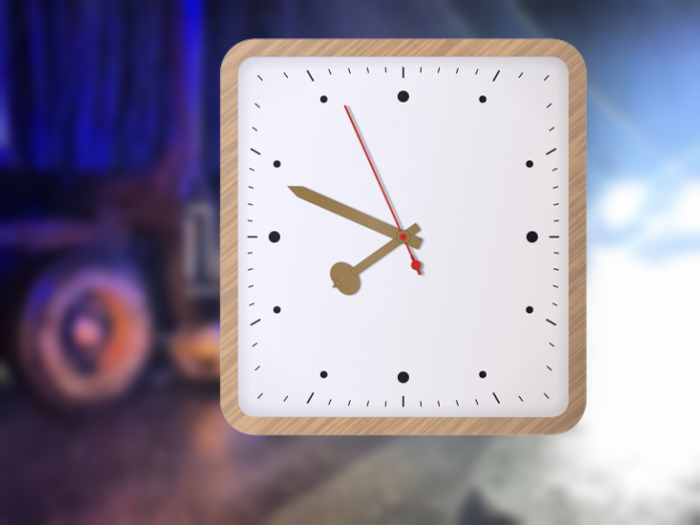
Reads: 7 h 48 min 56 s
